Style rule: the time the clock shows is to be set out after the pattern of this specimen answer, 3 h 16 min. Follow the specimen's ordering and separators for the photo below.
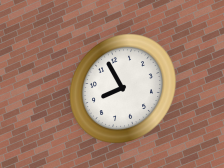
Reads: 8 h 58 min
